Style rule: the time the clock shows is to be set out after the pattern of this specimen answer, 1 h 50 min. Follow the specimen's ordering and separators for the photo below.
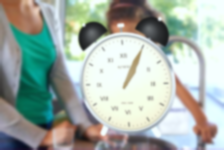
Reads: 1 h 05 min
